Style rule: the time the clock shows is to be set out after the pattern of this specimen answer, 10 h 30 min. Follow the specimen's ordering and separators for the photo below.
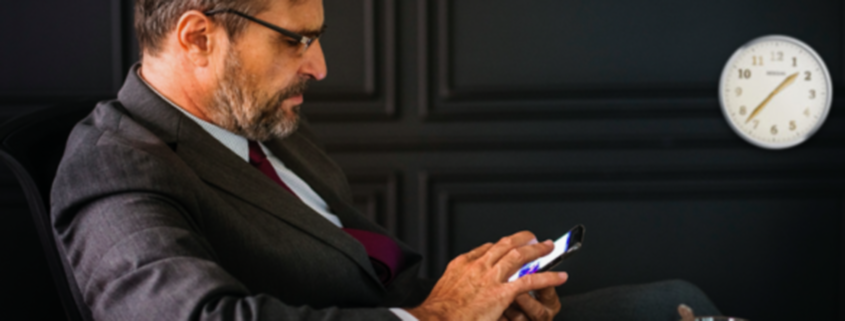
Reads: 1 h 37 min
